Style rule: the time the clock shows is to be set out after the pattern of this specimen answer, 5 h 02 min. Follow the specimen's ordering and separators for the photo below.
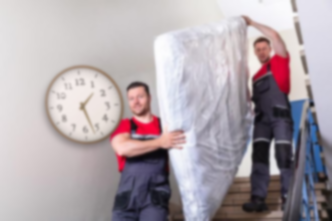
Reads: 1 h 27 min
